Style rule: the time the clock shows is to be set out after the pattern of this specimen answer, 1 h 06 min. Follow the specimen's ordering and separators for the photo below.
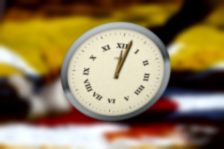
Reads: 12 h 02 min
